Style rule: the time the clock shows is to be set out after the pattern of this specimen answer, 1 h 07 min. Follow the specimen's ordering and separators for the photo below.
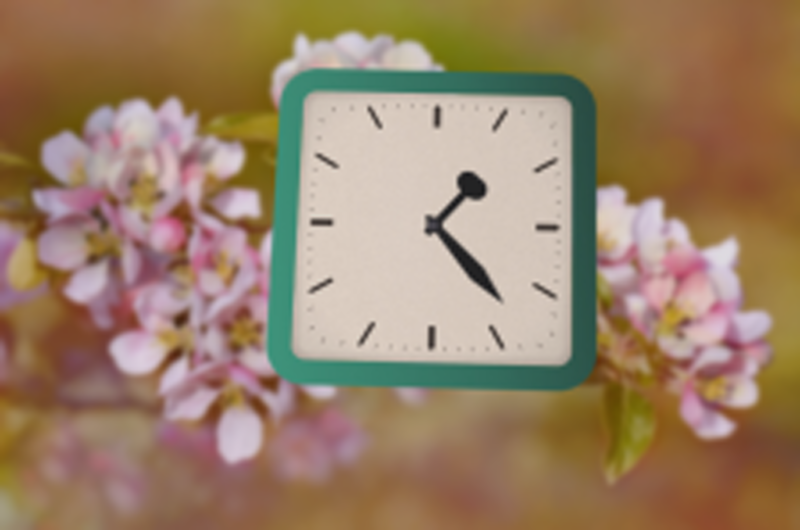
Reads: 1 h 23 min
